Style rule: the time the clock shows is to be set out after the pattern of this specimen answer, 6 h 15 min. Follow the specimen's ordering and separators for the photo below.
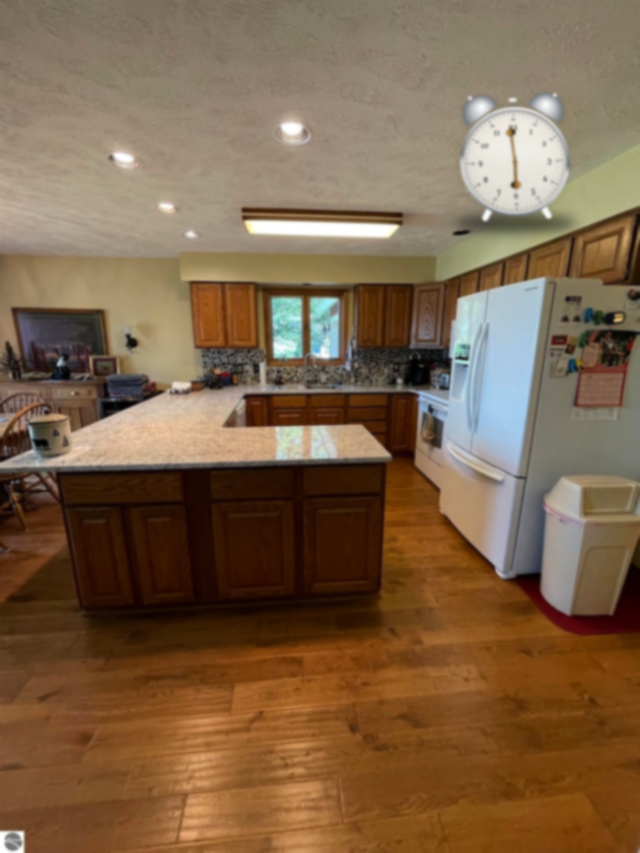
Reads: 5 h 59 min
